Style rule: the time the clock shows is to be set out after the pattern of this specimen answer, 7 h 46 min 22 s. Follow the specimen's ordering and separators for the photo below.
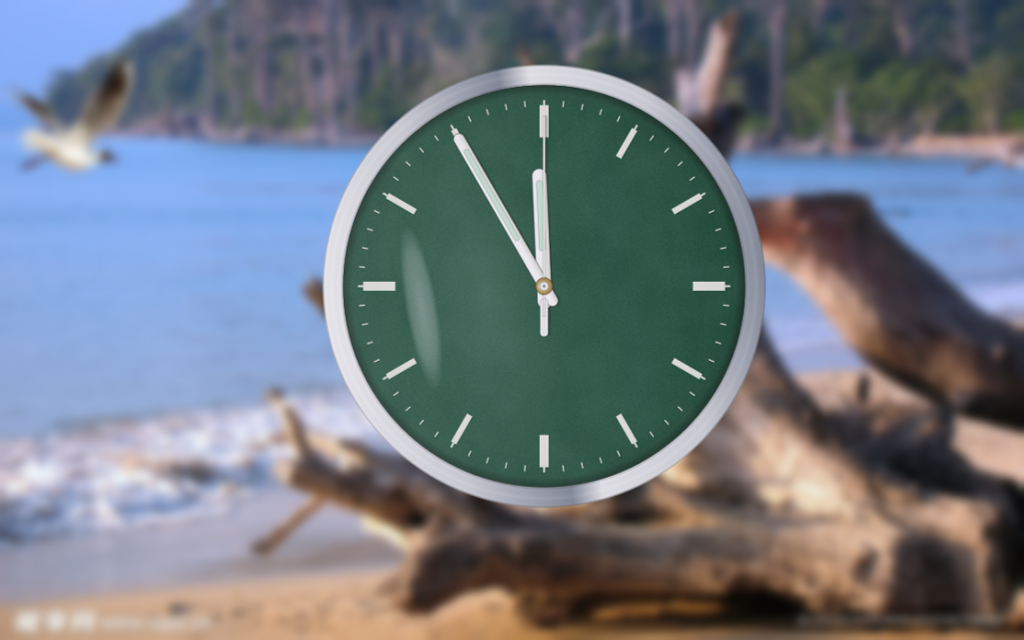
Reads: 11 h 55 min 00 s
